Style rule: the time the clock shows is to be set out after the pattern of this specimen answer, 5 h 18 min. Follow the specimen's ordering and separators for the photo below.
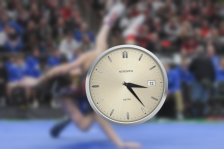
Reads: 3 h 24 min
